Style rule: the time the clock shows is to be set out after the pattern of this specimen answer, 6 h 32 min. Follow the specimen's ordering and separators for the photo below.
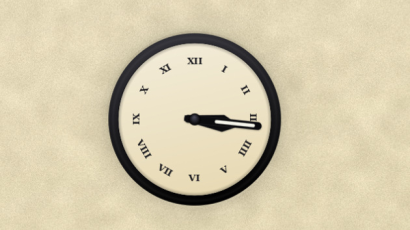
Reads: 3 h 16 min
